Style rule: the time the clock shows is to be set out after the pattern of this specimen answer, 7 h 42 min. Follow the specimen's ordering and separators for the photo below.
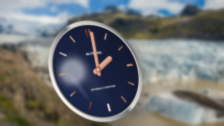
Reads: 2 h 01 min
